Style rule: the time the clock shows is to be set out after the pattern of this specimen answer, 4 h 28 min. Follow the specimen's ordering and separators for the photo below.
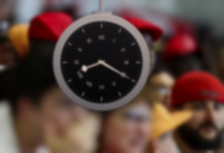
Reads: 8 h 20 min
